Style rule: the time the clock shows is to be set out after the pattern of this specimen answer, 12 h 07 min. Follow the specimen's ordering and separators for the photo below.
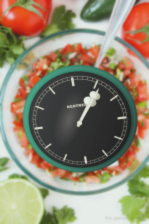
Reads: 1 h 06 min
